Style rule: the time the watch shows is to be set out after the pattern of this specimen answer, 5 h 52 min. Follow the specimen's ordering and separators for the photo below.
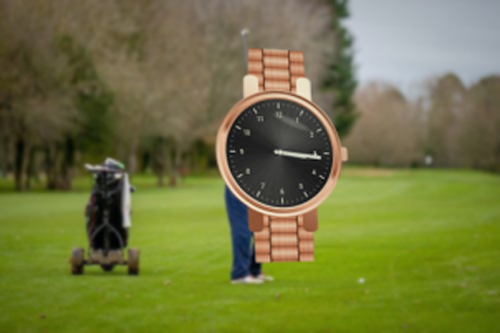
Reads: 3 h 16 min
